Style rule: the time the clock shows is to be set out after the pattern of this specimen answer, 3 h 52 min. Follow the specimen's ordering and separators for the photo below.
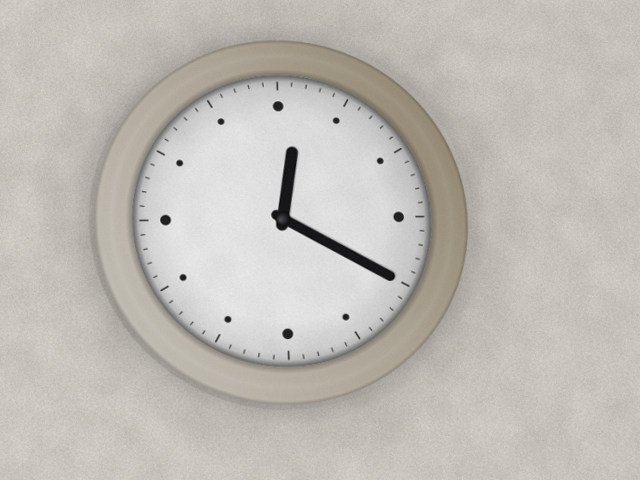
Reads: 12 h 20 min
